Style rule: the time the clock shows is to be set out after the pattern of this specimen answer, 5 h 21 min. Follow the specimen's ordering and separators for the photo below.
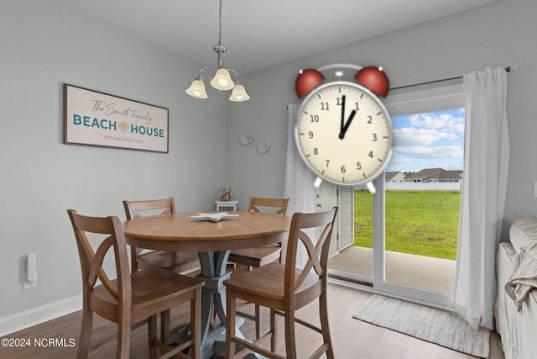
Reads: 1 h 01 min
